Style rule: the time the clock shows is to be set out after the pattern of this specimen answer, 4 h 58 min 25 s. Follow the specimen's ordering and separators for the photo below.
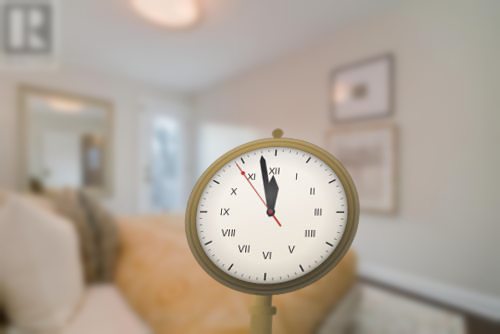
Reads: 11 h 57 min 54 s
